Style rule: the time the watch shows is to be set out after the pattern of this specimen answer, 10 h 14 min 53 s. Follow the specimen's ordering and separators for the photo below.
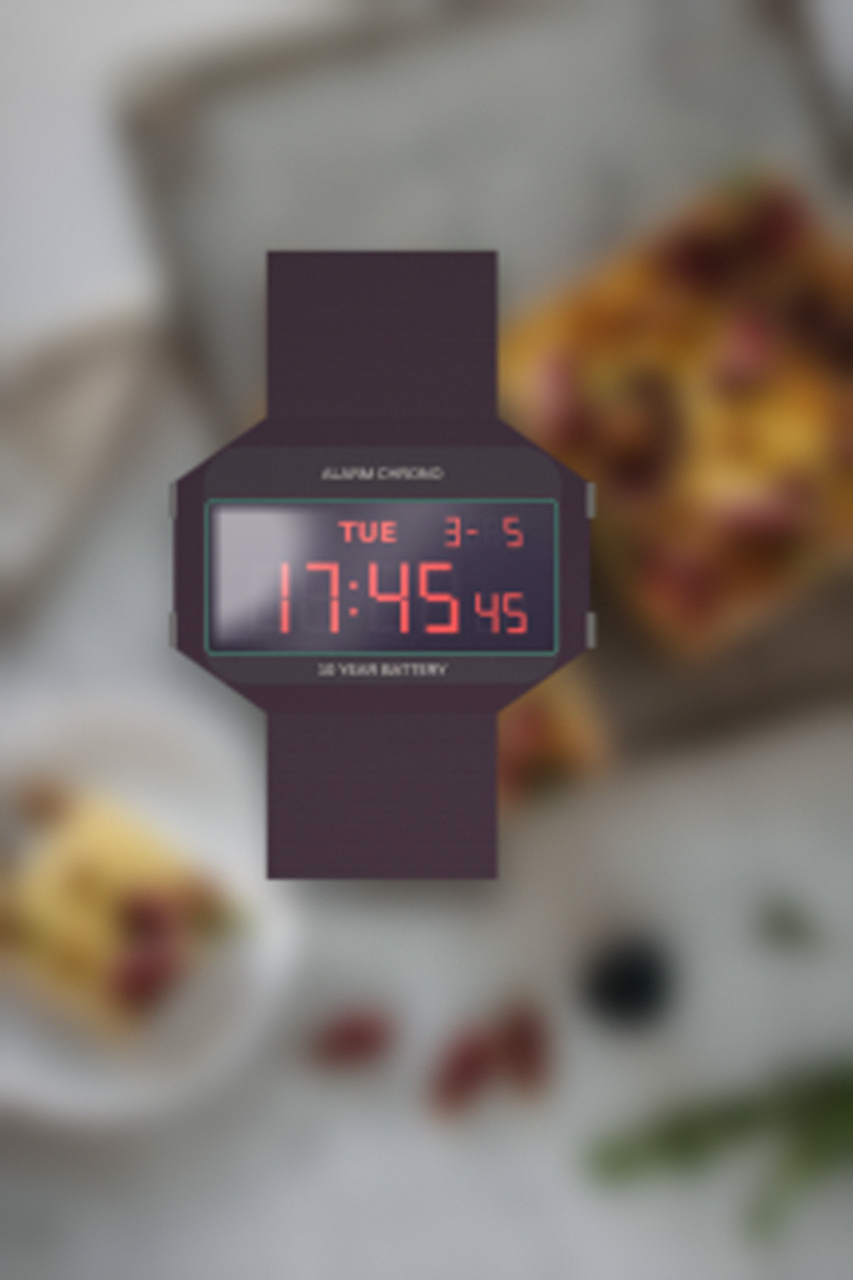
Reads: 17 h 45 min 45 s
